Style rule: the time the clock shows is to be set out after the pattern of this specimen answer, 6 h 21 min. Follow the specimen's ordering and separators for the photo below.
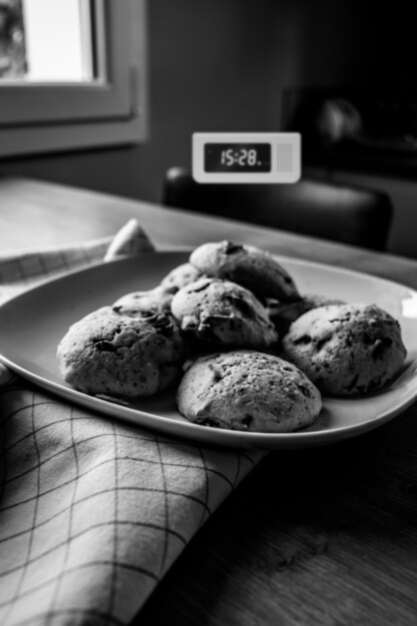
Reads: 15 h 28 min
